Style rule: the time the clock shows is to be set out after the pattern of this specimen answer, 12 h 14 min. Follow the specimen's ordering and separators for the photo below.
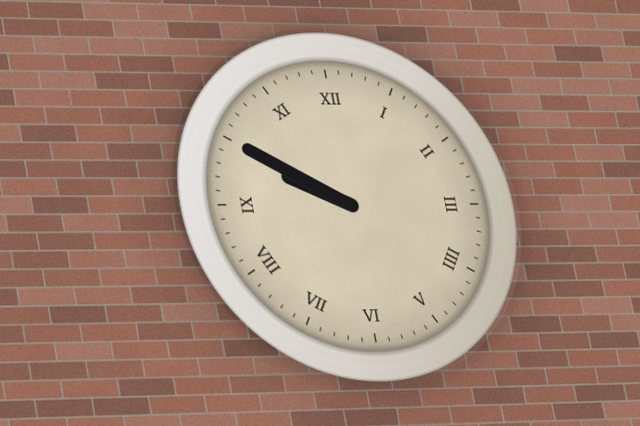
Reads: 9 h 50 min
